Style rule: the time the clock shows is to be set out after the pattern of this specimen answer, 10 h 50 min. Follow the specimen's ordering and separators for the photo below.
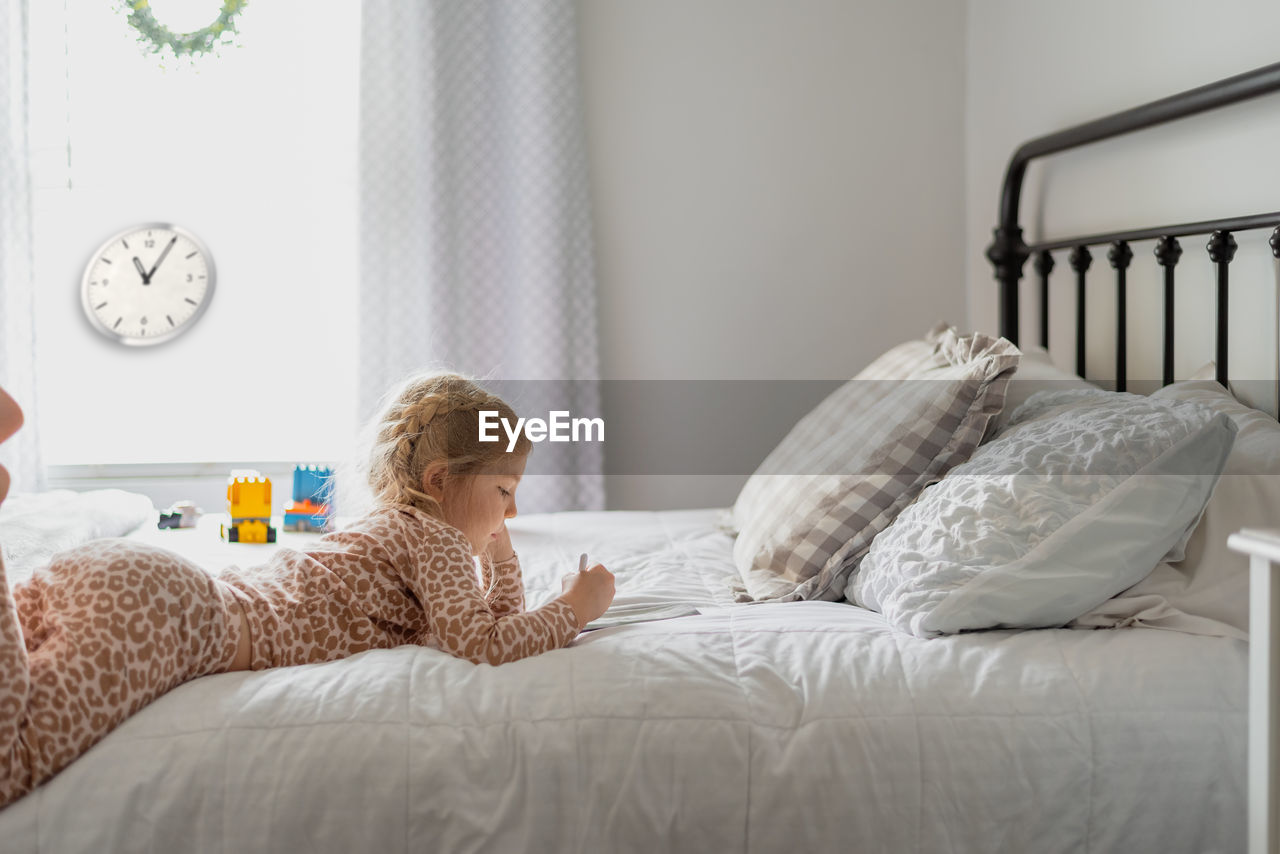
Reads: 11 h 05 min
